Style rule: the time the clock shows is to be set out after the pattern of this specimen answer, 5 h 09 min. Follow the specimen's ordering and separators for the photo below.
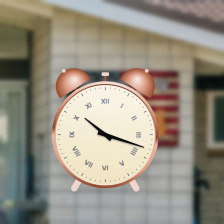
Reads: 10 h 18 min
